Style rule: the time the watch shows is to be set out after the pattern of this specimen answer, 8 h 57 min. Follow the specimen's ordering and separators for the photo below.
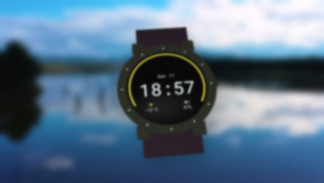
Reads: 18 h 57 min
